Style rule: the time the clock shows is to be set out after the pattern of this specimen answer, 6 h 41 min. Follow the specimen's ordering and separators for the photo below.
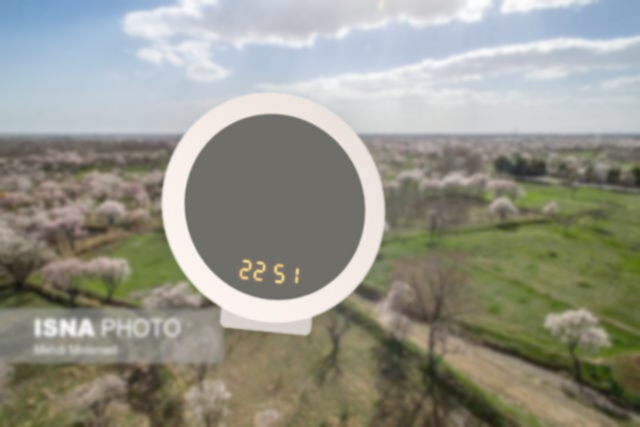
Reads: 22 h 51 min
